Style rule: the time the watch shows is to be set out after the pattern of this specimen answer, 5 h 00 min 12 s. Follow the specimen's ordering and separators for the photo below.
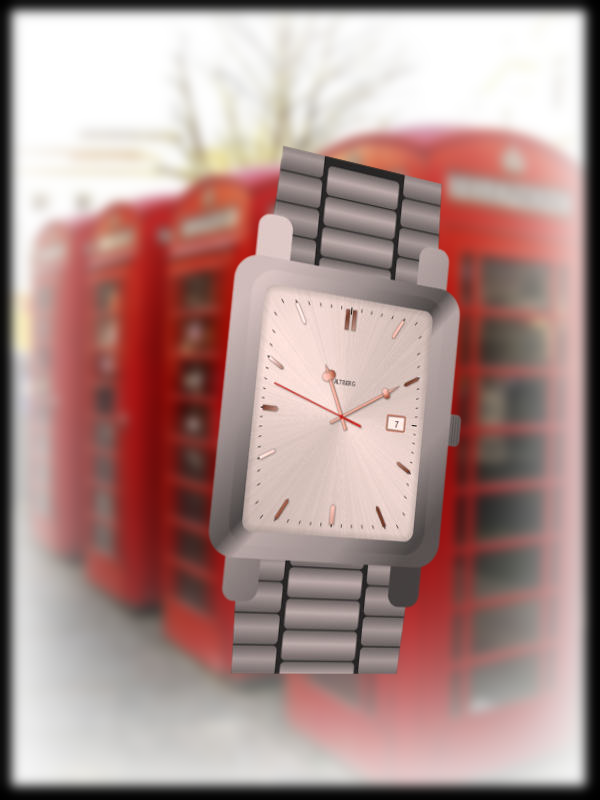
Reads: 11 h 09 min 48 s
